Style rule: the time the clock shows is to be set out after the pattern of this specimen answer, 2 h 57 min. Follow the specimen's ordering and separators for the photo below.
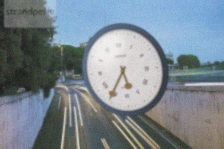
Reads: 5 h 36 min
